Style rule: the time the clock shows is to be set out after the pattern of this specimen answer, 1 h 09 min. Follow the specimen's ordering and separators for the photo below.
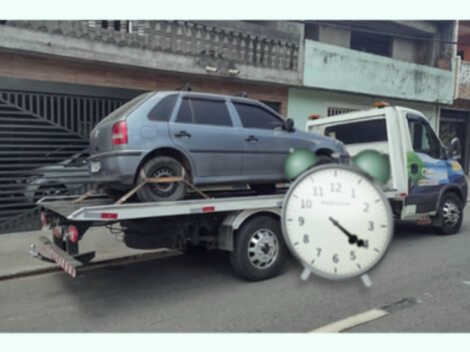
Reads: 4 h 21 min
